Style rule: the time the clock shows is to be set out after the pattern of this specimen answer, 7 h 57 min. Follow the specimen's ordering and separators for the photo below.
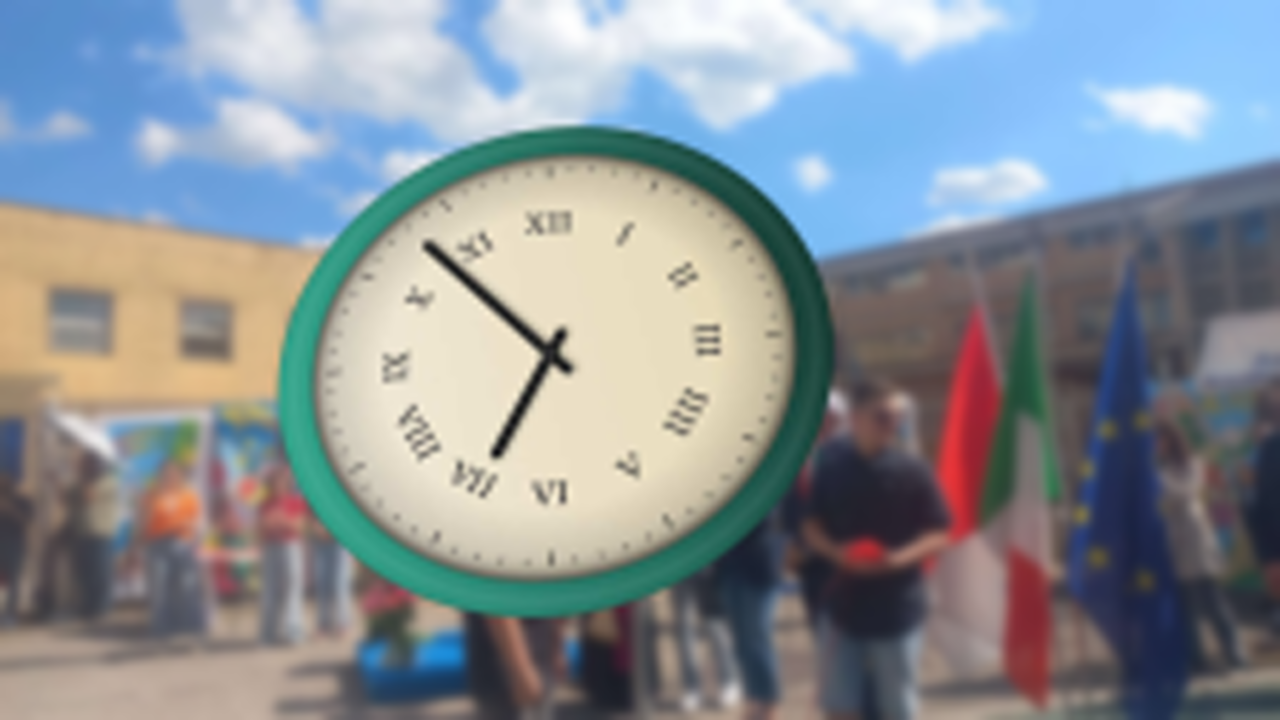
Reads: 6 h 53 min
